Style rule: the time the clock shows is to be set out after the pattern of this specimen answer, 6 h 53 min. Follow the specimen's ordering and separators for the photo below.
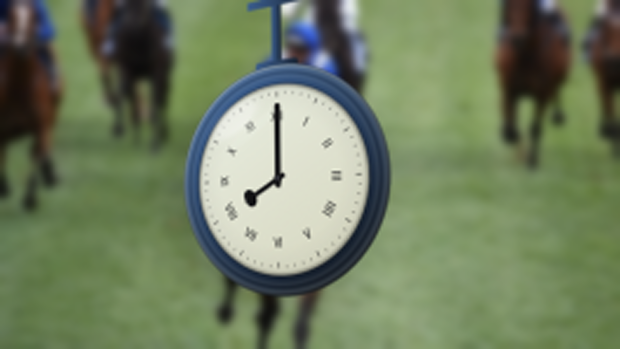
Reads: 8 h 00 min
